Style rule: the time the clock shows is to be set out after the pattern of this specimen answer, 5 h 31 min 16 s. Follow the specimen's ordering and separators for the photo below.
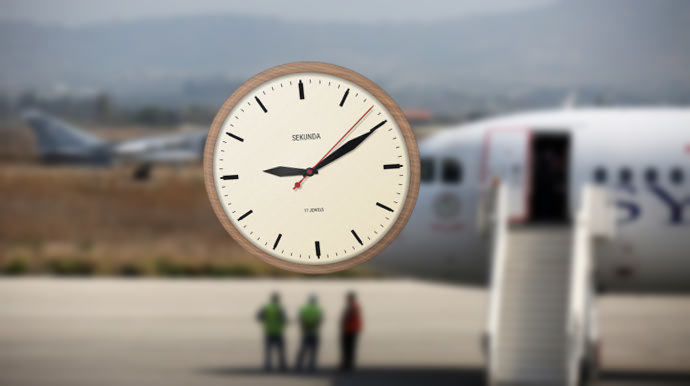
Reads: 9 h 10 min 08 s
